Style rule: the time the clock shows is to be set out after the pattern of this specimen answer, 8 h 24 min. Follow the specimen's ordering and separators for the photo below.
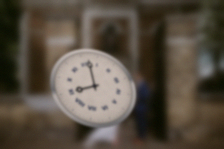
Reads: 9 h 02 min
